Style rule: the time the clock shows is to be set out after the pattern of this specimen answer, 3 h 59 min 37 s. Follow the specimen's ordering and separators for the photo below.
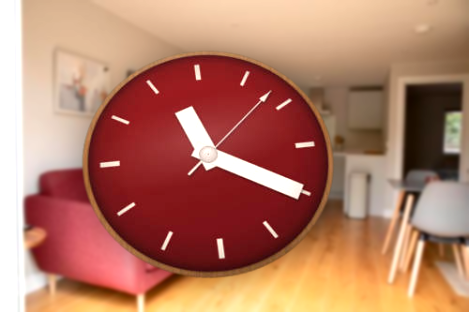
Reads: 11 h 20 min 08 s
